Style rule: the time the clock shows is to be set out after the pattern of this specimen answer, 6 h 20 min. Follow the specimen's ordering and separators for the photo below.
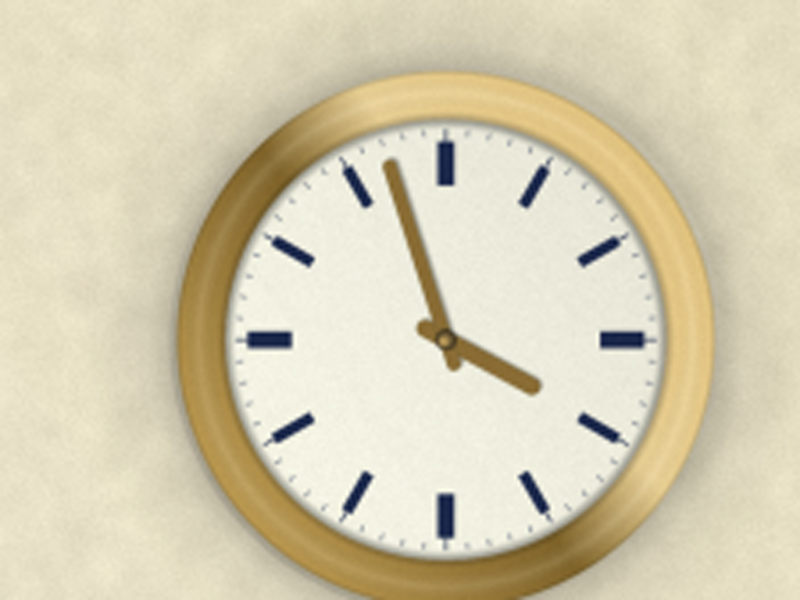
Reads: 3 h 57 min
